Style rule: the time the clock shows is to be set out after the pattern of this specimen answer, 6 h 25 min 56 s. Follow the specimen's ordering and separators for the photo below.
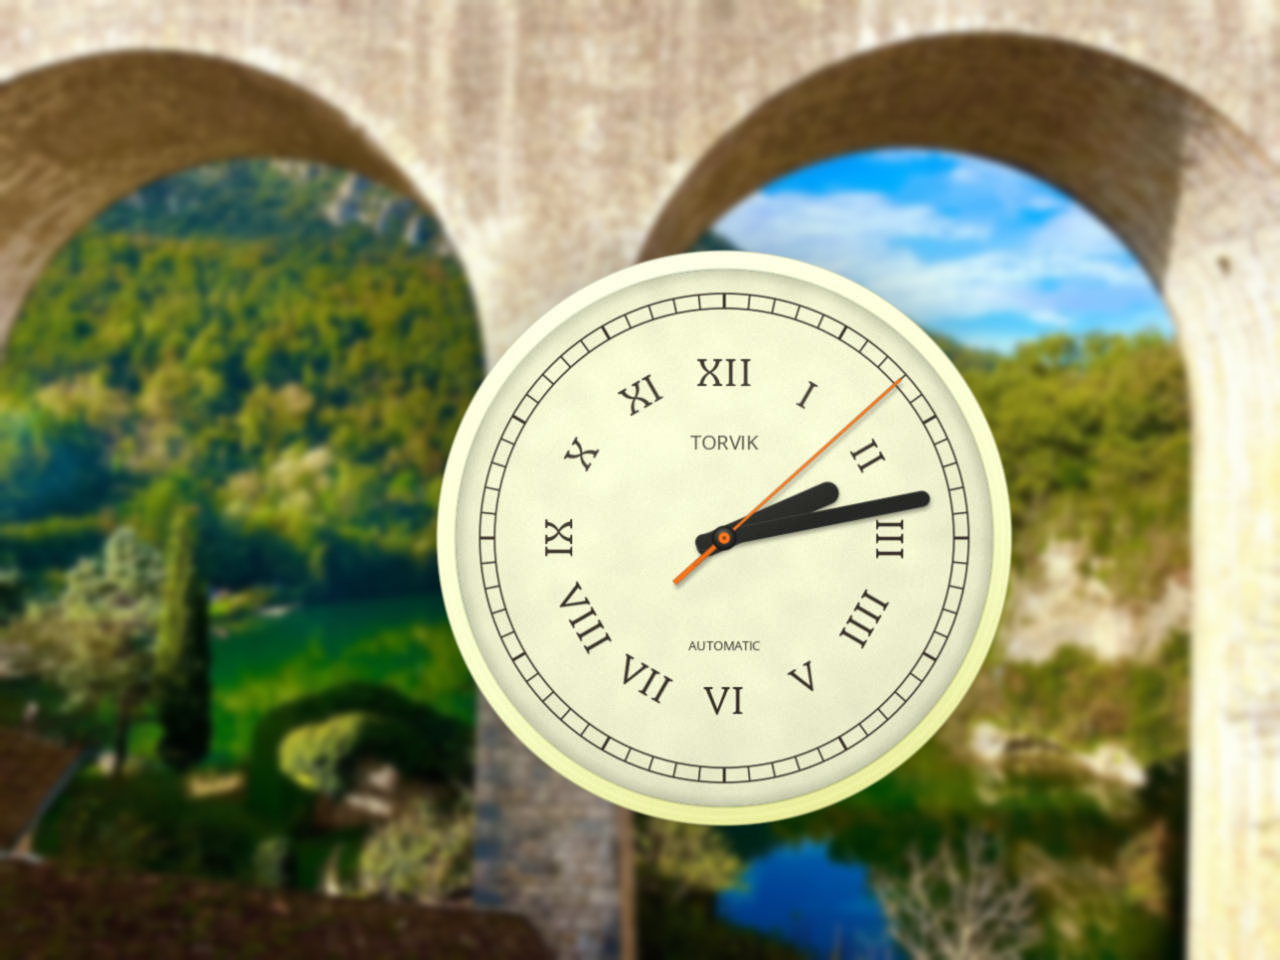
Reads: 2 h 13 min 08 s
